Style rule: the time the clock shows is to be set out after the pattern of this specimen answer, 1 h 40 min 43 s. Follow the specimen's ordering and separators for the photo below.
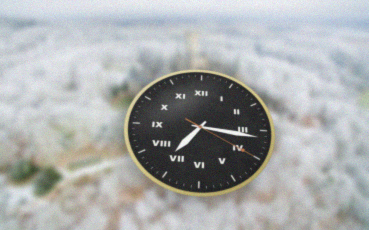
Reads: 7 h 16 min 20 s
